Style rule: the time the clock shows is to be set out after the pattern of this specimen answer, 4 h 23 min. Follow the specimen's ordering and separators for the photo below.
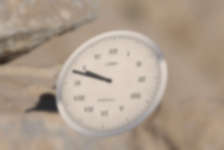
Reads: 9 h 48 min
